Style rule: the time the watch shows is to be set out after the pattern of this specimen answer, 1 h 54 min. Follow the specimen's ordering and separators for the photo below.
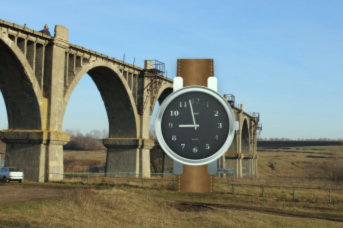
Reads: 8 h 58 min
